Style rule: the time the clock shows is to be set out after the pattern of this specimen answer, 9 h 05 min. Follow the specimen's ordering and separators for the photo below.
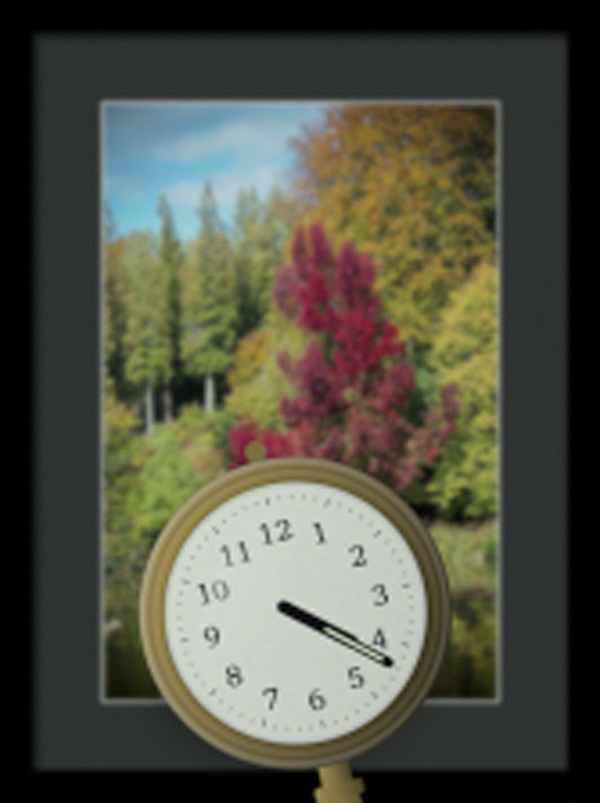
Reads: 4 h 22 min
